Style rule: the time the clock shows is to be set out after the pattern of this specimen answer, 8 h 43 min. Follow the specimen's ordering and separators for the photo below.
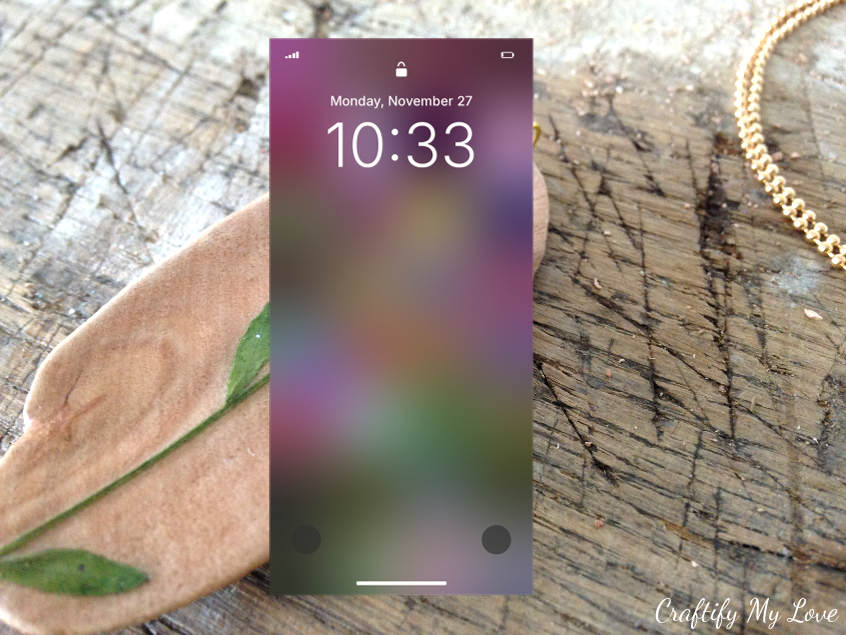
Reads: 10 h 33 min
